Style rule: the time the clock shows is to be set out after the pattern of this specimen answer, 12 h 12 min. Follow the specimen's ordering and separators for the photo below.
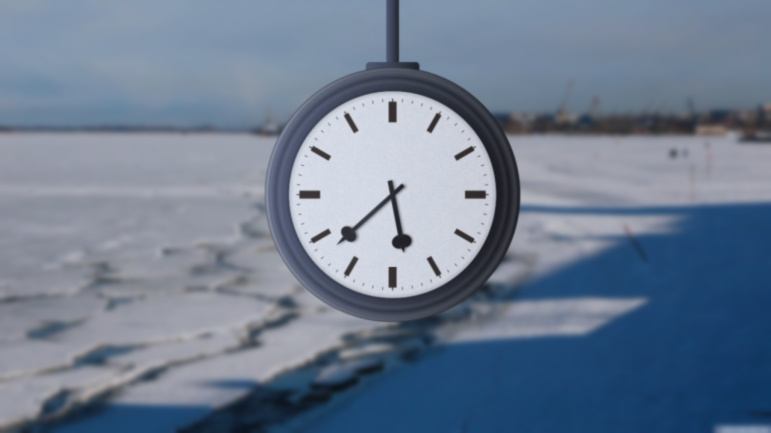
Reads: 5 h 38 min
